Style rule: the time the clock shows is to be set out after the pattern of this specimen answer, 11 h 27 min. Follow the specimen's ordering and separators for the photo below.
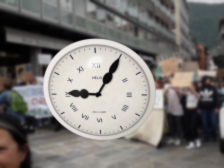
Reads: 9 h 05 min
